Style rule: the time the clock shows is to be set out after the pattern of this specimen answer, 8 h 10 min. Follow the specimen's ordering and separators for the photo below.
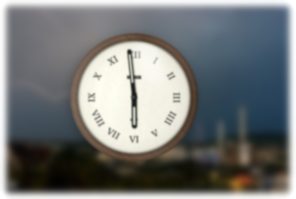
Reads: 5 h 59 min
